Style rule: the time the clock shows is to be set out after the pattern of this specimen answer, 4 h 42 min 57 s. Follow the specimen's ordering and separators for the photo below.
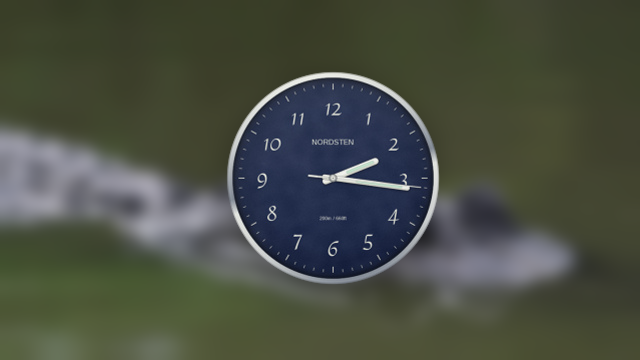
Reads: 2 h 16 min 16 s
